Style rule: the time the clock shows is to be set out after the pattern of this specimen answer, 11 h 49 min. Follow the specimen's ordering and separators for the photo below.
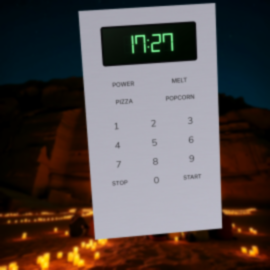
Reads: 17 h 27 min
